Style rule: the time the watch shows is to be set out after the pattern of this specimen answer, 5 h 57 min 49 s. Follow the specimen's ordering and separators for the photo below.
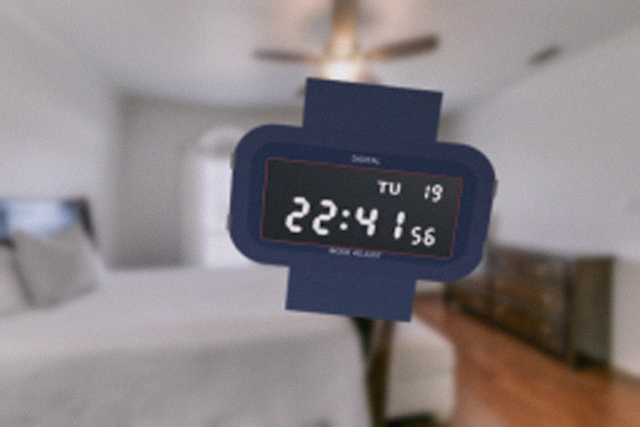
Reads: 22 h 41 min 56 s
